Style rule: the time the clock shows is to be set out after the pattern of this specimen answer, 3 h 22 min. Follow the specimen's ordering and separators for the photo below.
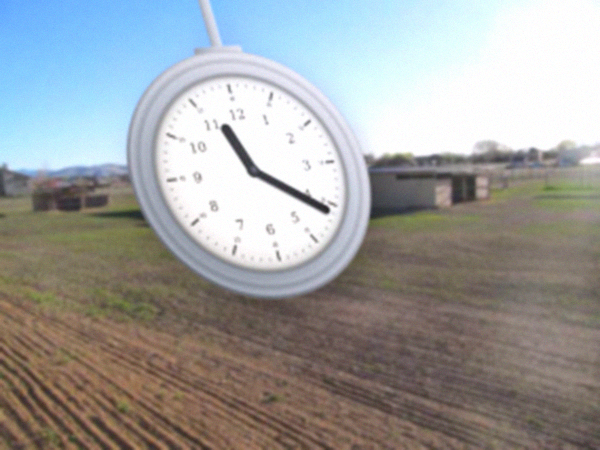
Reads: 11 h 21 min
